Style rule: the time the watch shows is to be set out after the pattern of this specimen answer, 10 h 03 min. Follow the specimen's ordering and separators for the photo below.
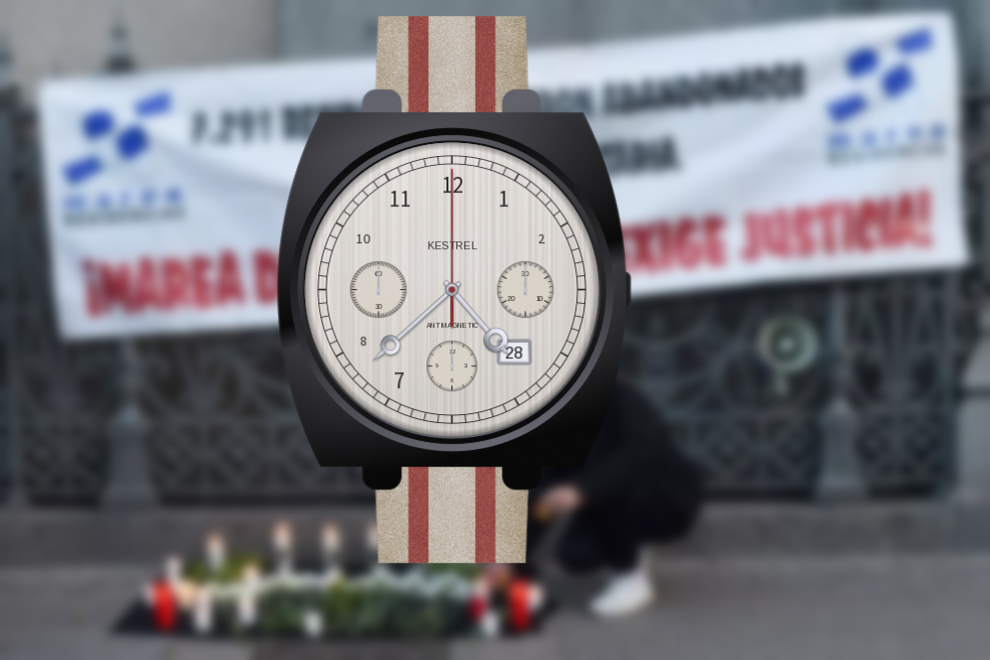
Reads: 4 h 38 min
